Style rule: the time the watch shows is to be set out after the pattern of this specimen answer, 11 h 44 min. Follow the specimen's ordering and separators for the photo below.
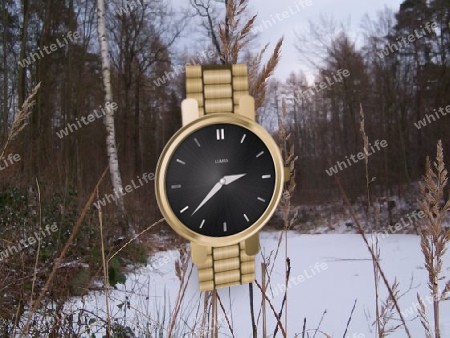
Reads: 2 h 38 min
